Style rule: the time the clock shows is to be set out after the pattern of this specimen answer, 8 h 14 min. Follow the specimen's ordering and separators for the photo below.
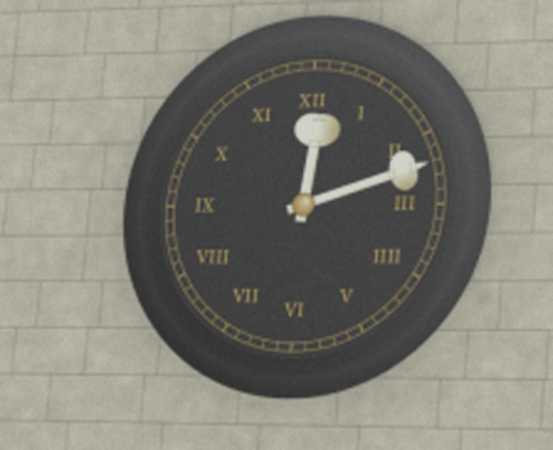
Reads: 12 h 12 min
